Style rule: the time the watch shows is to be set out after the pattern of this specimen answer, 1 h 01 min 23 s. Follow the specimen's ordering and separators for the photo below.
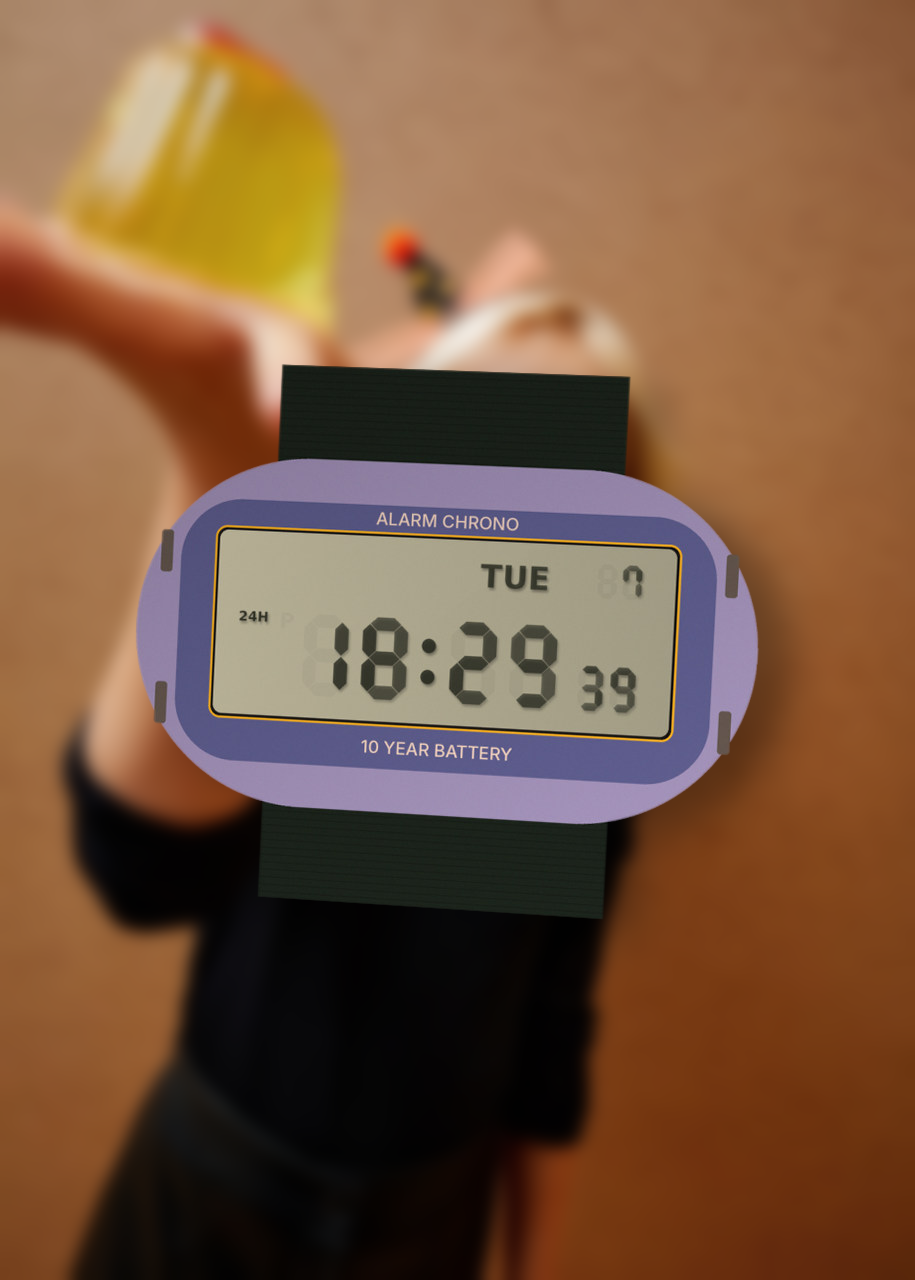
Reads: 18 h 29 min 39 s
